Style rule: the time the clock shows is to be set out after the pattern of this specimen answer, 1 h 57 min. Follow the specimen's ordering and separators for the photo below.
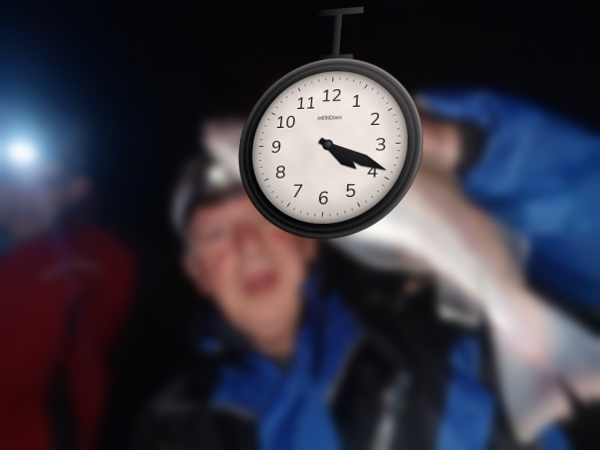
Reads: 4 h 19 min
